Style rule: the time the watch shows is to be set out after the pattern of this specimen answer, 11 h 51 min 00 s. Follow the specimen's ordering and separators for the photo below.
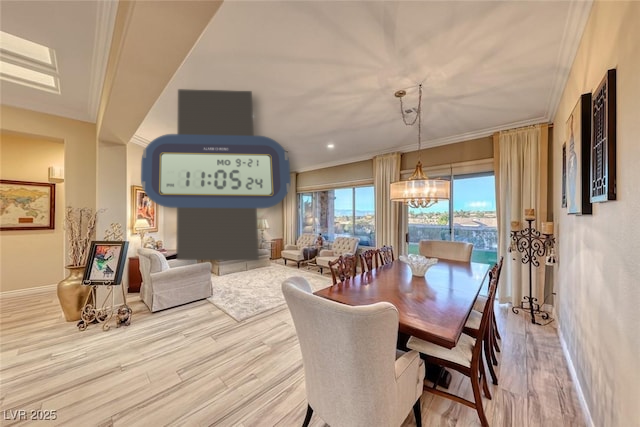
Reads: 11 h 05 min 24 s
